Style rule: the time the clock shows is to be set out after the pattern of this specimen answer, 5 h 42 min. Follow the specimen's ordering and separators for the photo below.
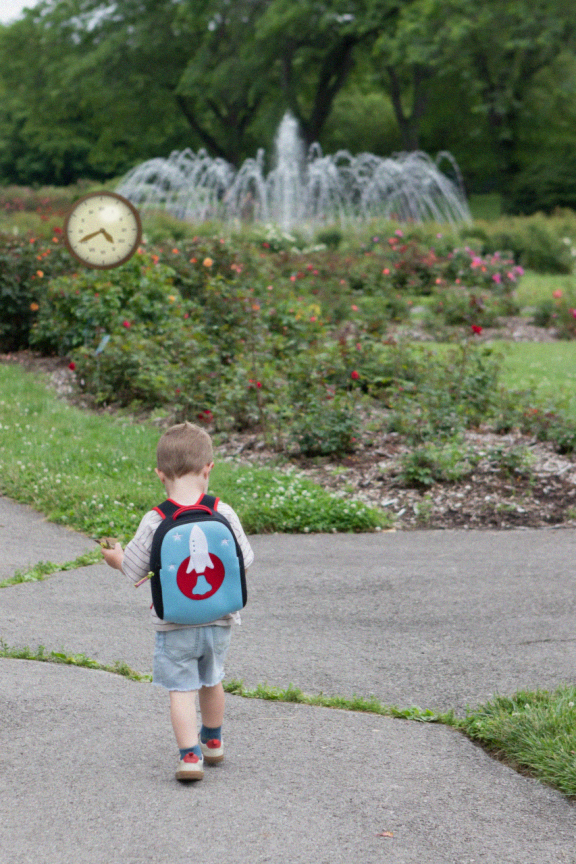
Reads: 4 h 41 min
